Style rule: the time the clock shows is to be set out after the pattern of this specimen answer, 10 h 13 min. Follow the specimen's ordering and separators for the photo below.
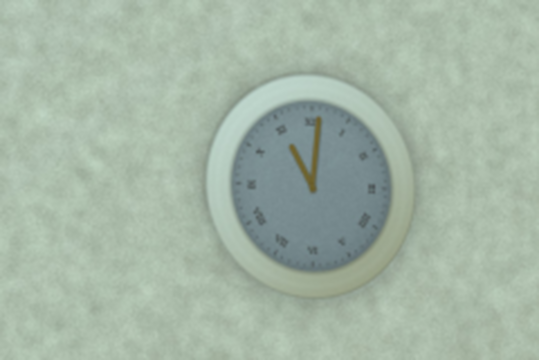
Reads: 11 h 01 min
